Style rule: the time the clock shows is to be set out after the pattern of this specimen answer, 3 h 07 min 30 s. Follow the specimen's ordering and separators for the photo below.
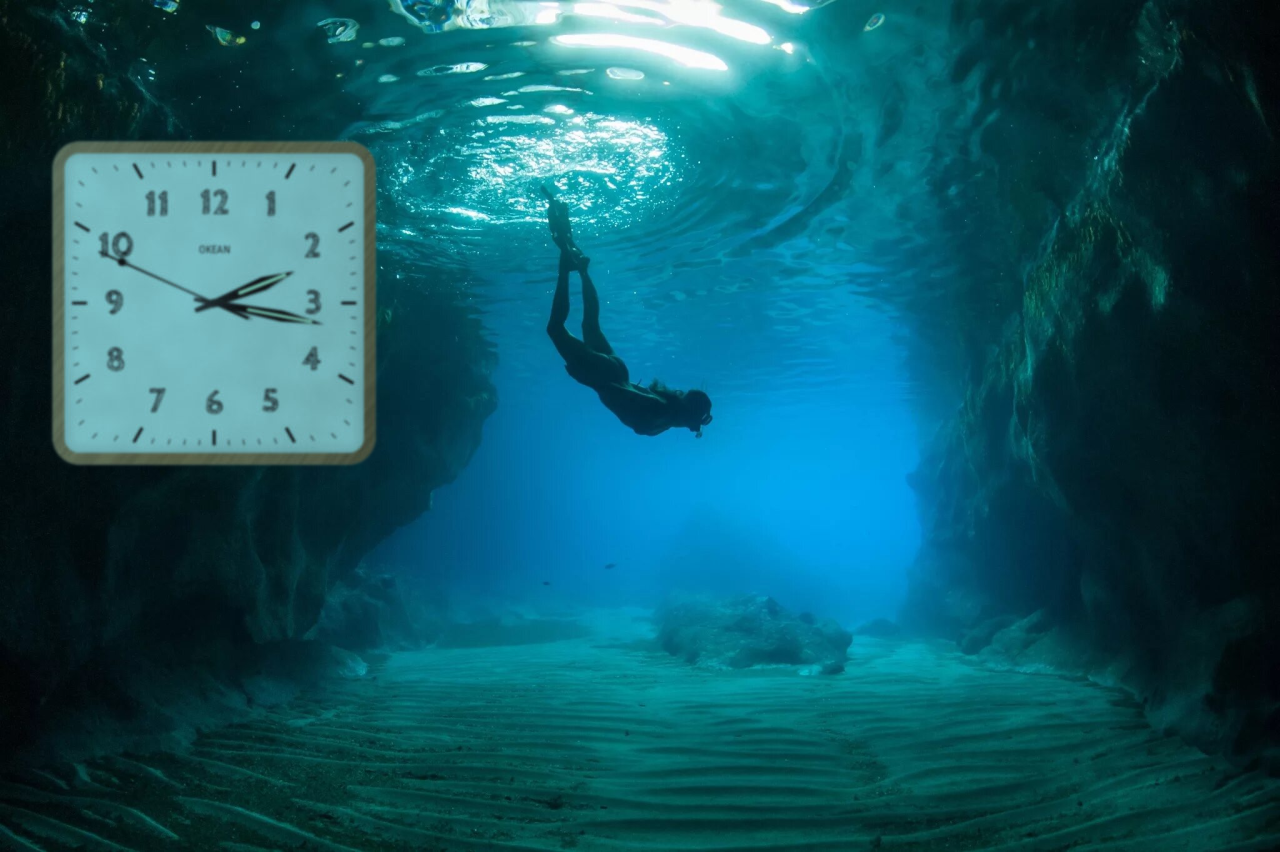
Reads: 2 h 16 min 49 s
